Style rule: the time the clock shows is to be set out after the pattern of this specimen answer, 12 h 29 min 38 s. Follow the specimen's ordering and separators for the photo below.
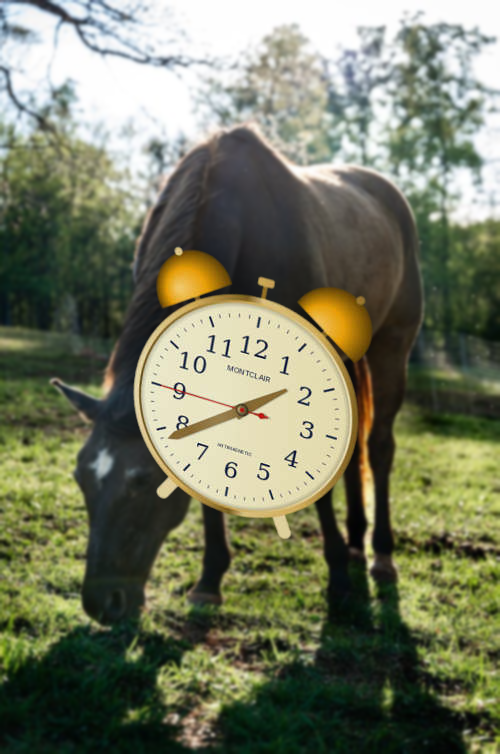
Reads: 1 h 38 min 45 s
